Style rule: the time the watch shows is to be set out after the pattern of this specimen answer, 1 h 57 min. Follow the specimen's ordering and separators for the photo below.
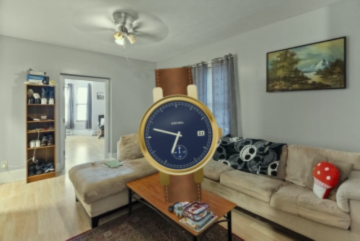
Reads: 6 h 48 min
